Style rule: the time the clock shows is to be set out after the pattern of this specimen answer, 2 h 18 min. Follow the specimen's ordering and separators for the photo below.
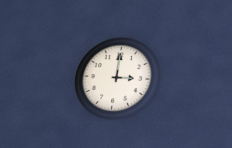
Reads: 3 h 00 min
